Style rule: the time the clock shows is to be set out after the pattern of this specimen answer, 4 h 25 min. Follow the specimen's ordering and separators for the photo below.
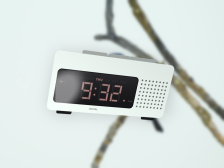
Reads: 9 h 32 min
